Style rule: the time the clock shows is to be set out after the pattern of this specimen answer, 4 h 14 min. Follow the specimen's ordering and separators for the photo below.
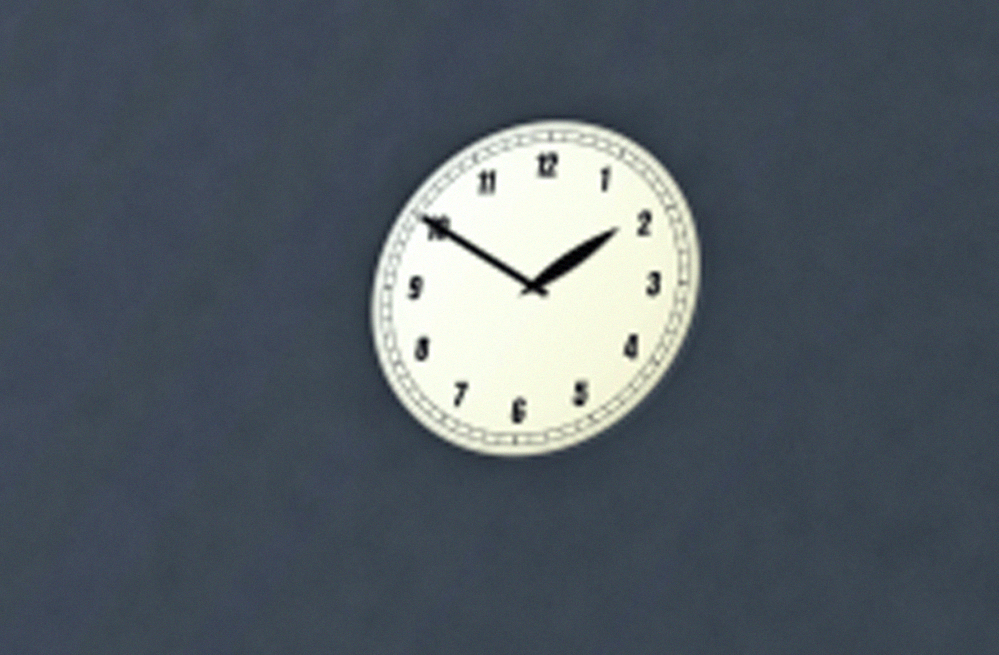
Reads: 1 h 50 min
